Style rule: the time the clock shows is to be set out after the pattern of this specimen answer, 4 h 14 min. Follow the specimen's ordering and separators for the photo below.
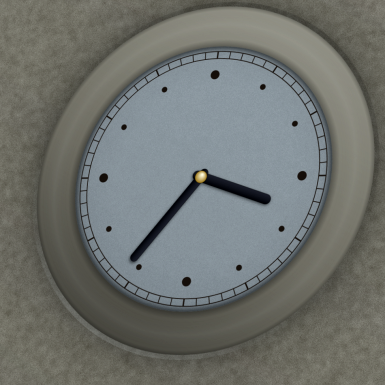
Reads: 3 h 36 min
